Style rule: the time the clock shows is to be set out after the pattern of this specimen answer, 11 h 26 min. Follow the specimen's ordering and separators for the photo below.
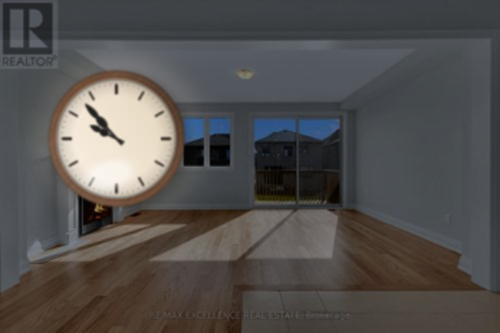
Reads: 9 h 53 min
